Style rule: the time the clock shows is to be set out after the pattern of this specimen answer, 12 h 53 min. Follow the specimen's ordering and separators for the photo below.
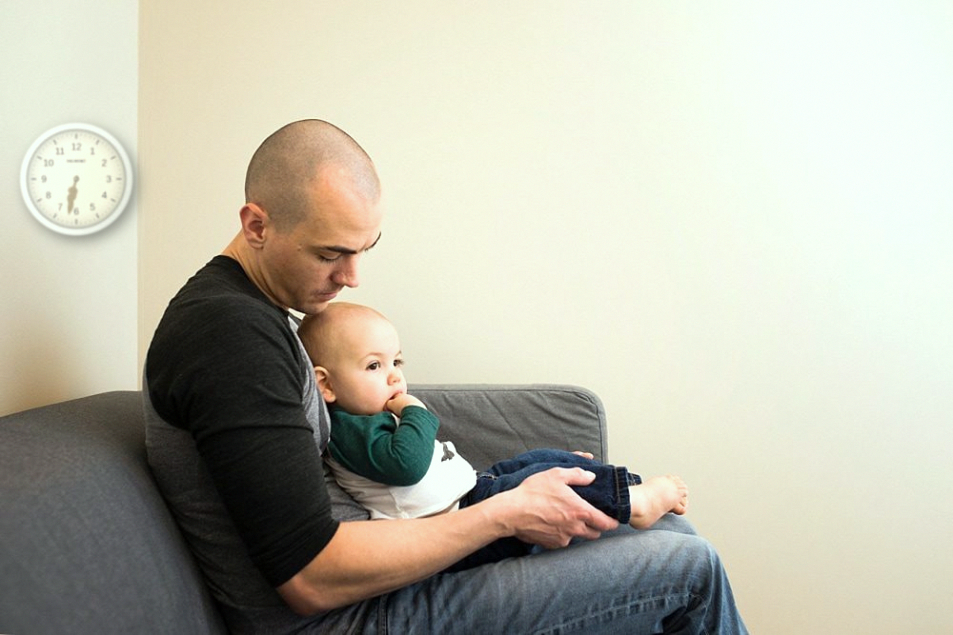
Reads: 6 h 32 min
